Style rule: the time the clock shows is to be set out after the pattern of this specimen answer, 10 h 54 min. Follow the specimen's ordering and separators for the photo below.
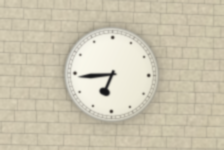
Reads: 6 h 44 min
